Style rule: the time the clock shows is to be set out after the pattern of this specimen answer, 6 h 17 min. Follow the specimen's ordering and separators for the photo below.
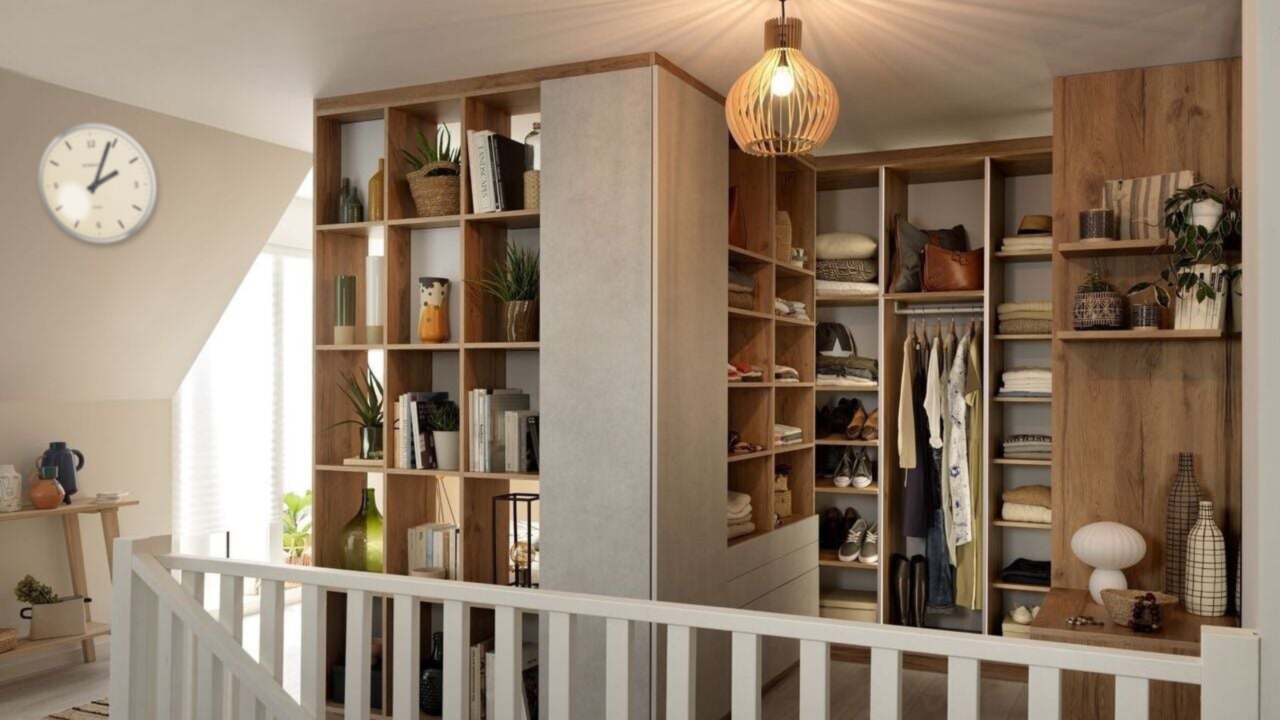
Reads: 2 h 04 min
